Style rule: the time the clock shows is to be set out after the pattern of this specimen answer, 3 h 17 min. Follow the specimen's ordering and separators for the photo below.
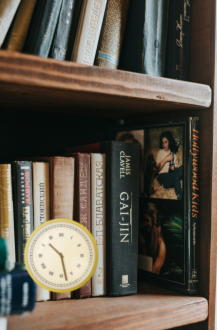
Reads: 10 h 28 min
